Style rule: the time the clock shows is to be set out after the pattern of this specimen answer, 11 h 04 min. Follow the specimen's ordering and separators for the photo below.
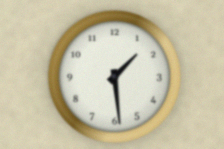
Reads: 1 h 29 min
